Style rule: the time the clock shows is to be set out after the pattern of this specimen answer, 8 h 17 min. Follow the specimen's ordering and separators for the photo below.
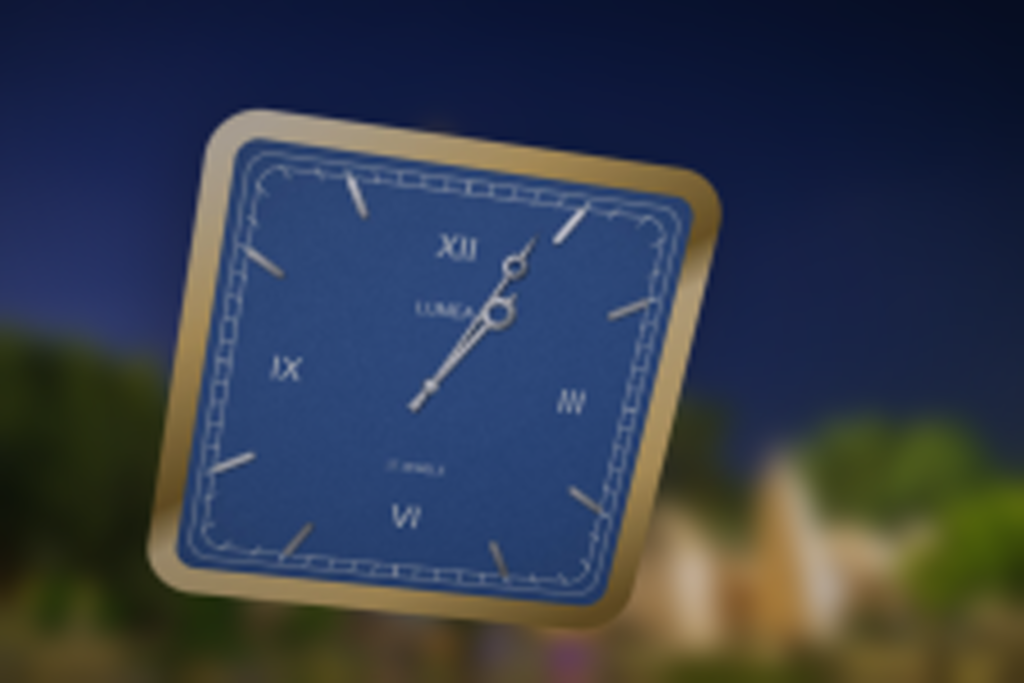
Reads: 1 h 04 min
